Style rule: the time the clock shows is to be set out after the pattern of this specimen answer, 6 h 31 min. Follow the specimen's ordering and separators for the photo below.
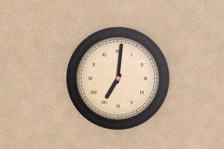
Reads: 7 h 01 min
